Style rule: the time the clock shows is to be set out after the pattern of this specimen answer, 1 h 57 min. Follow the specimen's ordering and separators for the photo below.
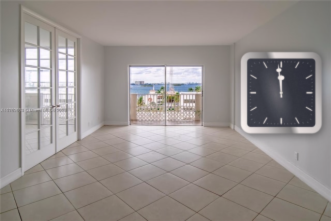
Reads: 11 h 59 min
